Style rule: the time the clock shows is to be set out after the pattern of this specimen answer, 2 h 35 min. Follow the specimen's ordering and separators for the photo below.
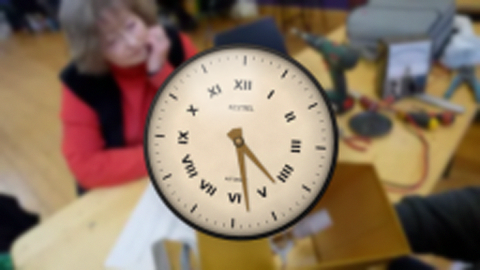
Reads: 4 h 28 min
